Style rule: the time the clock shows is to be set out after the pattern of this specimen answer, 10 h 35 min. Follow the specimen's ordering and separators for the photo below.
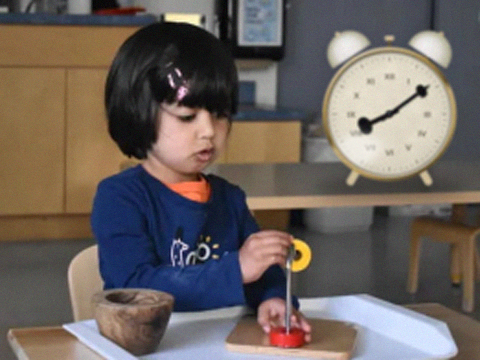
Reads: 8 h 09 min
